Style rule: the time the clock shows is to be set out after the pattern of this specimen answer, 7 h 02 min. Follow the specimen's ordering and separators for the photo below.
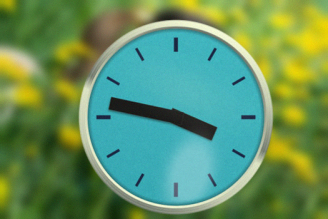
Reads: 3 h 47 min
